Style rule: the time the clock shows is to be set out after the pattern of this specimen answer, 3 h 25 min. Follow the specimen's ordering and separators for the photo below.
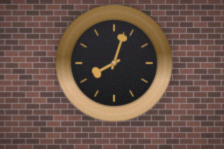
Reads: 8 h 03 min
